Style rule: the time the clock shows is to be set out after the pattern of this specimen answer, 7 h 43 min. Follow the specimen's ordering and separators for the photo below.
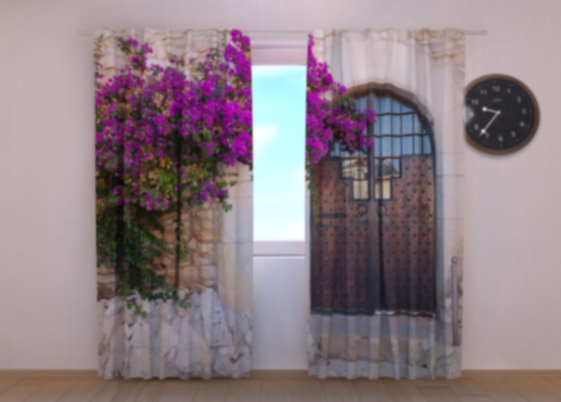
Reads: 9 h 37 min
